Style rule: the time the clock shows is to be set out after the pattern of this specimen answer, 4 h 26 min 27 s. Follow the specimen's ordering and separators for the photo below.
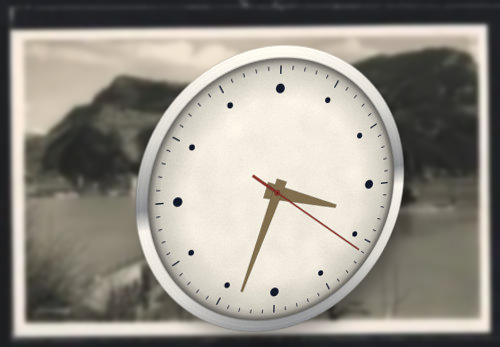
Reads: 3 h 33 min 21 s
